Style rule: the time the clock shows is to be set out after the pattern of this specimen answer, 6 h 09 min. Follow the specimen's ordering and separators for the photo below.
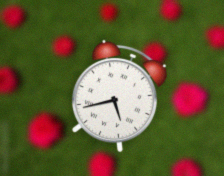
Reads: 4 h 39 min
